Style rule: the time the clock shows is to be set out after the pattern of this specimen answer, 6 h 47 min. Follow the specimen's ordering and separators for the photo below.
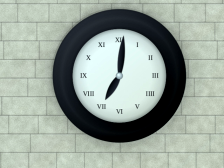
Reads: 7 h 01 min
